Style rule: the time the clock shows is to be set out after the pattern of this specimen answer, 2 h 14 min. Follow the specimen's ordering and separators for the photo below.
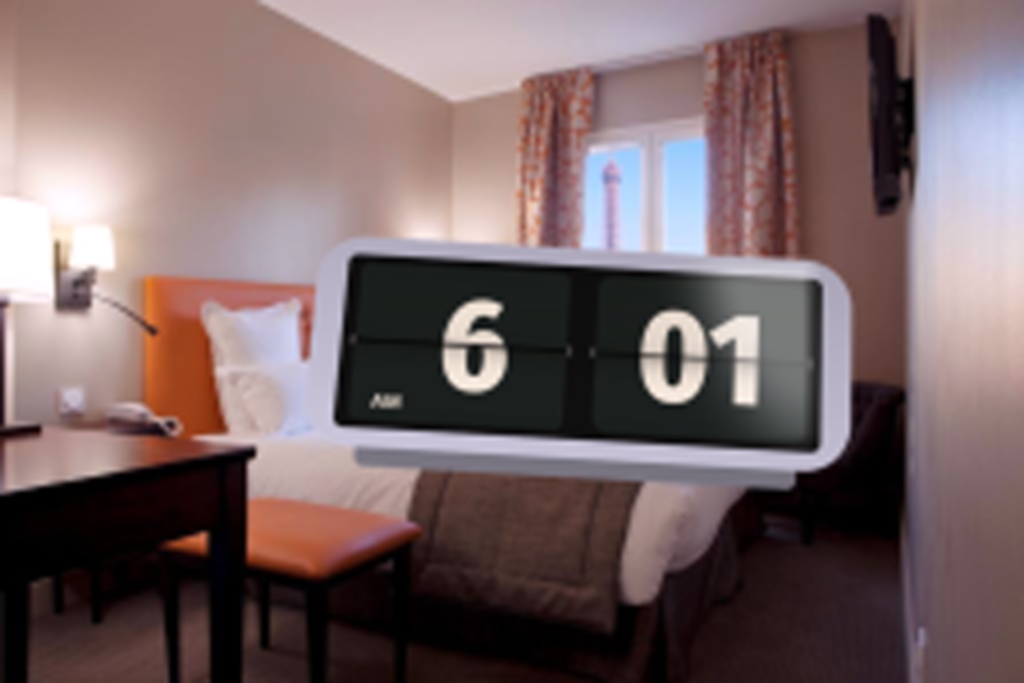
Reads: 6 h 01 min
